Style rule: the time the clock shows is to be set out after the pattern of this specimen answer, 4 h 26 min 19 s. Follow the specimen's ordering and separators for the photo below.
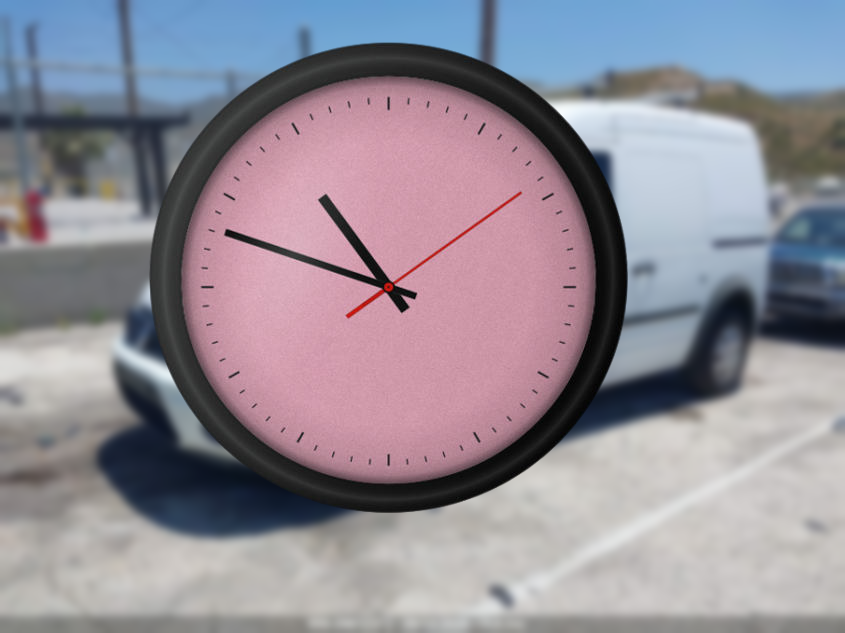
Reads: 10 h 48 min 09 s
